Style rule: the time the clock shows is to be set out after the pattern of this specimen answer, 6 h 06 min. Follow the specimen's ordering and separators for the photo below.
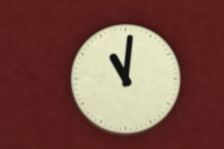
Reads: 11 h 01 min
